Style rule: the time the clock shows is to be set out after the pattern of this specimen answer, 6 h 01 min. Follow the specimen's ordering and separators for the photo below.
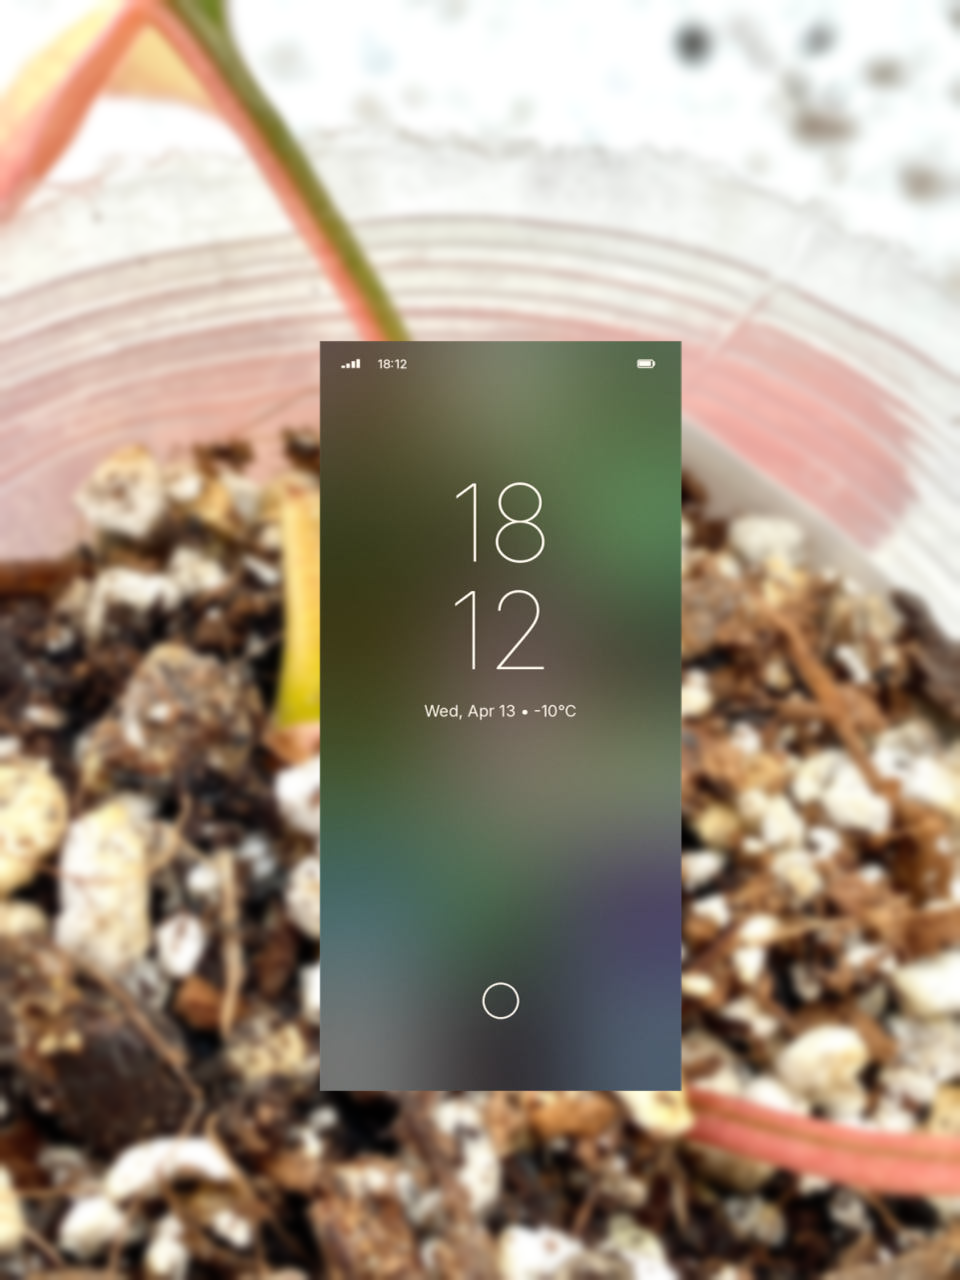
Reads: 18 h 12 min
